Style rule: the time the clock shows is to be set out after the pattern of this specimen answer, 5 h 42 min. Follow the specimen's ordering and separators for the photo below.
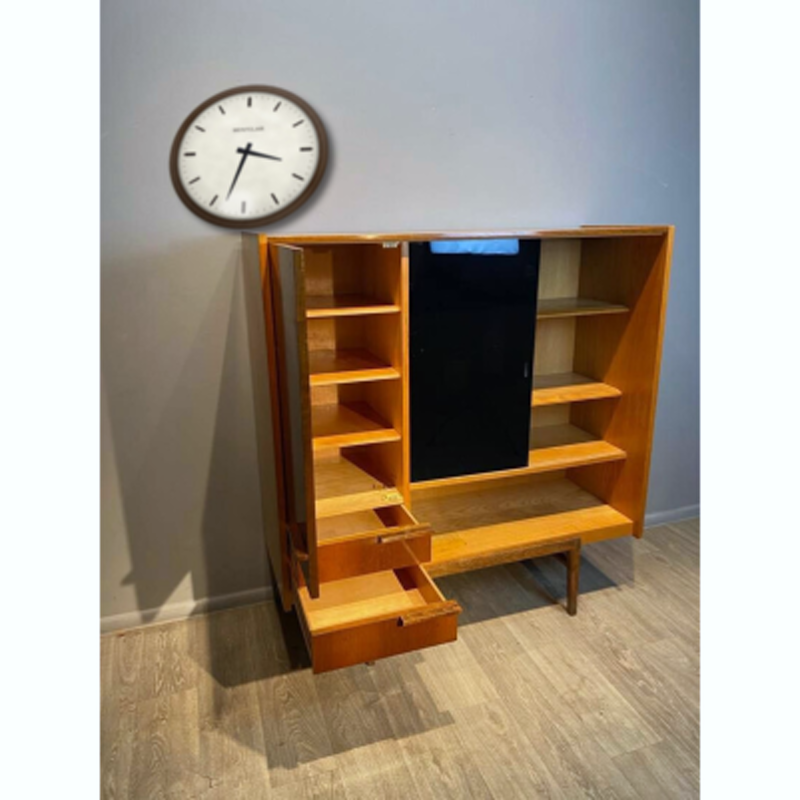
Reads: 3 h 33 min
